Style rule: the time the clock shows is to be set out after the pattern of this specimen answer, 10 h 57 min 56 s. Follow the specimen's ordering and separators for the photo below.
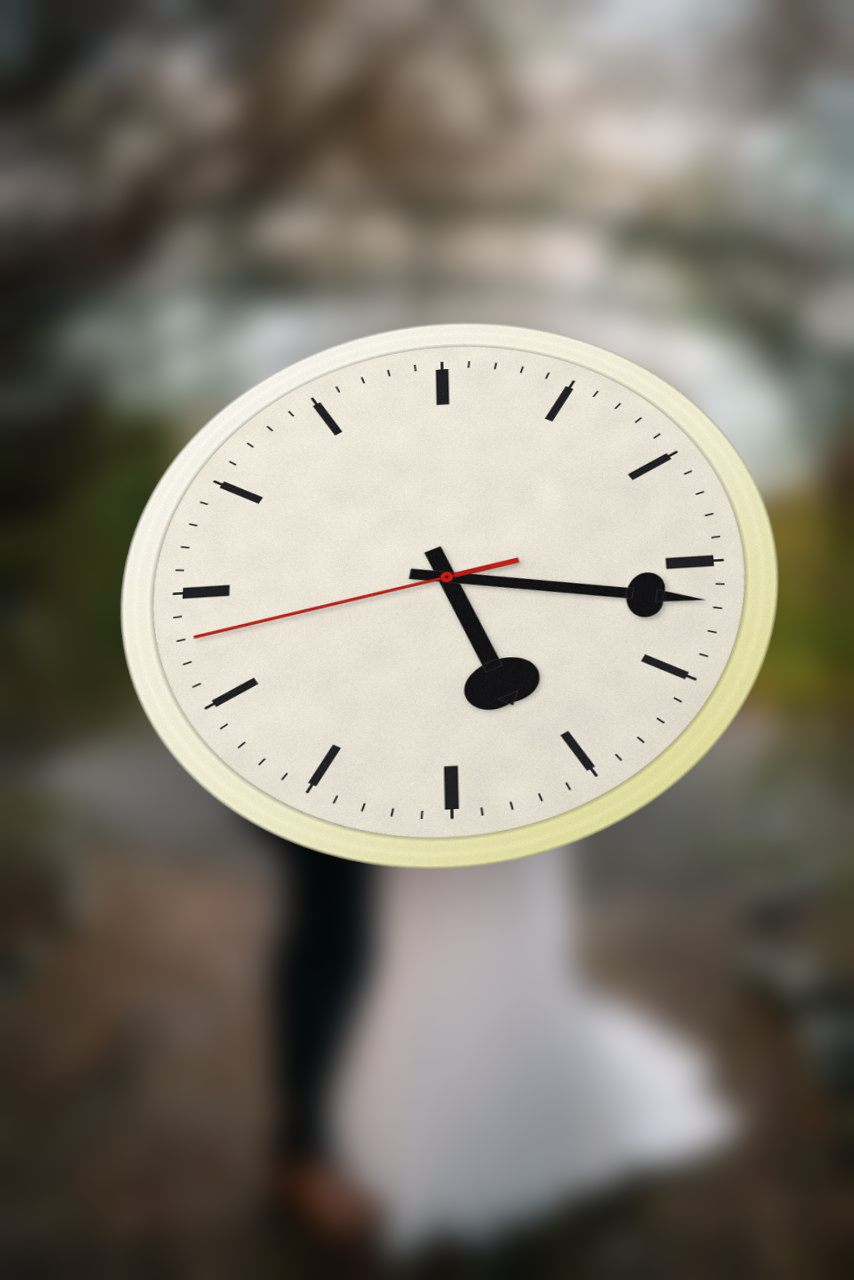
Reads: 5 h 16 min 43 s
